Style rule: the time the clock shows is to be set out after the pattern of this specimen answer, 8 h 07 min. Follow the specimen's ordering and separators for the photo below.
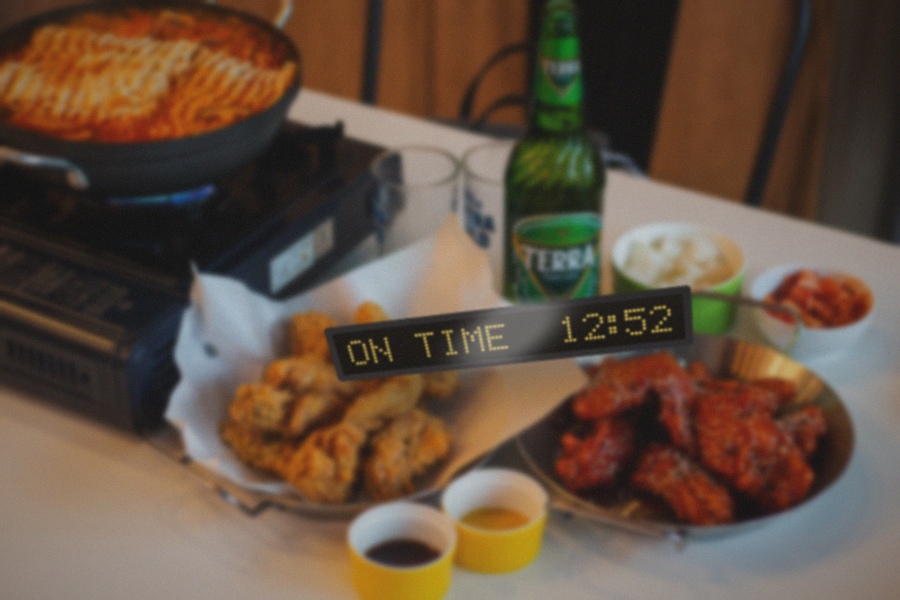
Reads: 12 h 52 min
